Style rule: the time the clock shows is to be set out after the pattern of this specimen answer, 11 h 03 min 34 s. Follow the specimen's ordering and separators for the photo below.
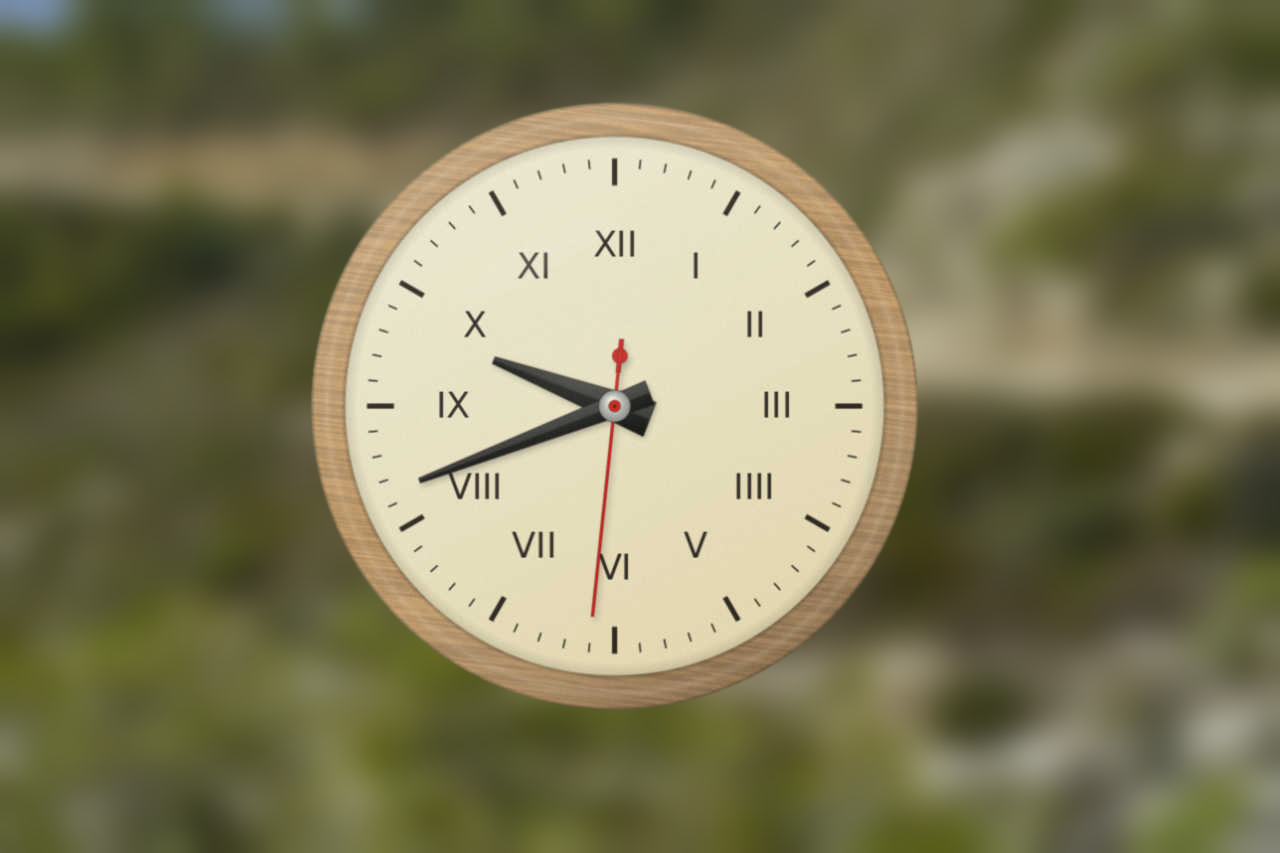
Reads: 9 h 41 min 31 s
